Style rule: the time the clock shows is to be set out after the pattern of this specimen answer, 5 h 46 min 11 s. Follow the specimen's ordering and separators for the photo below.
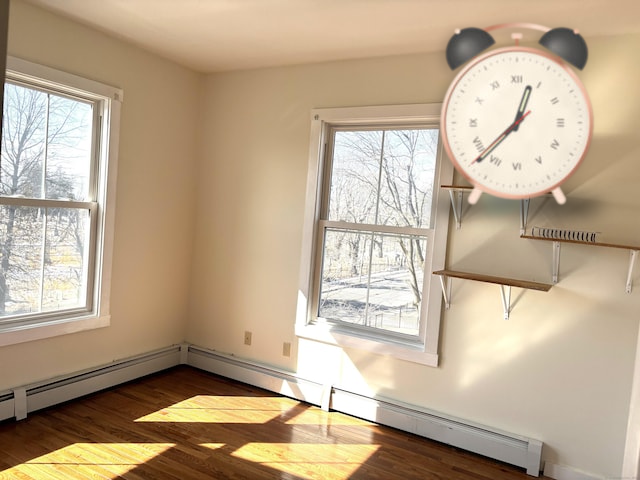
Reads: 12 h 37 min 38 s
